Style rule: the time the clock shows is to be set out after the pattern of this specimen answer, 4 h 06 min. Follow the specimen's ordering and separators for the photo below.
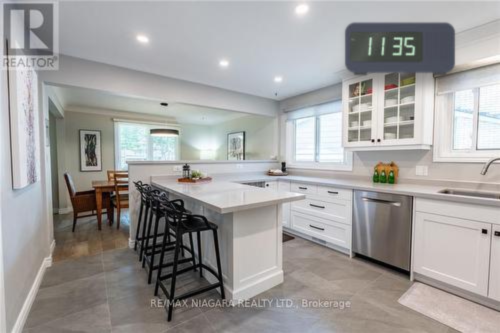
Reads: 11 h 35 min
